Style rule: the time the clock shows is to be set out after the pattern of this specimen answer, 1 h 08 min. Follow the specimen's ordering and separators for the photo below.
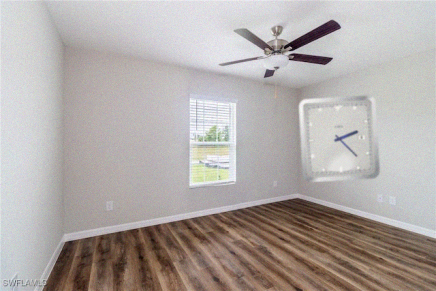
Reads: 2 h 23 min
